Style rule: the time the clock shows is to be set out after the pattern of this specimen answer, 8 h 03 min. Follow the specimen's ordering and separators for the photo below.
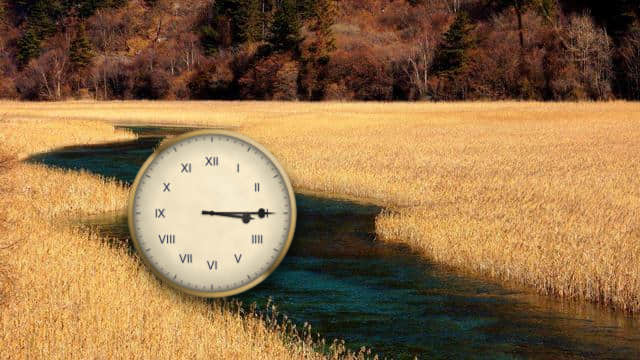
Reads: 3 h 15 min
